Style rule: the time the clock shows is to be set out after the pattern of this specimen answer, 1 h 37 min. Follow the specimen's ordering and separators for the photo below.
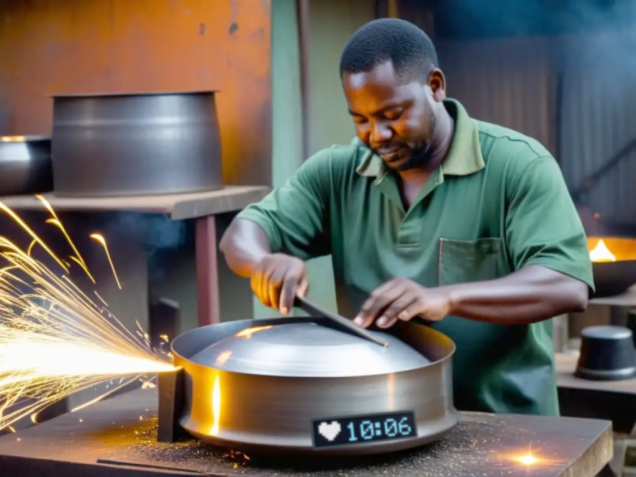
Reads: 10 h 06 min
